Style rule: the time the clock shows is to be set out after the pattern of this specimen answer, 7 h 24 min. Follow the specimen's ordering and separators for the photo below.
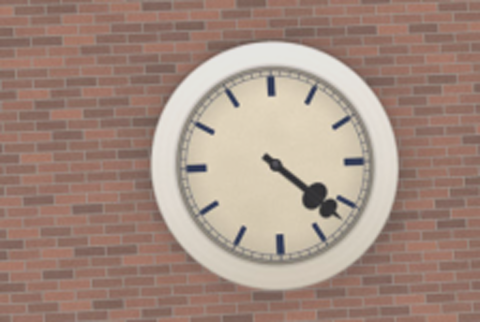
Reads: 4 h 22 min
